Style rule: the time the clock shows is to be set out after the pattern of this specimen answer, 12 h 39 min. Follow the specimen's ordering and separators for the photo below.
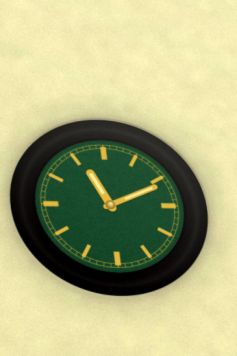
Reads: 11 h 11 min
